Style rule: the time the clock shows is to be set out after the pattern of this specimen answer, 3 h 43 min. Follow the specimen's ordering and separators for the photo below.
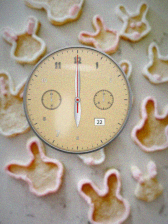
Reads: 6 h 00 min
